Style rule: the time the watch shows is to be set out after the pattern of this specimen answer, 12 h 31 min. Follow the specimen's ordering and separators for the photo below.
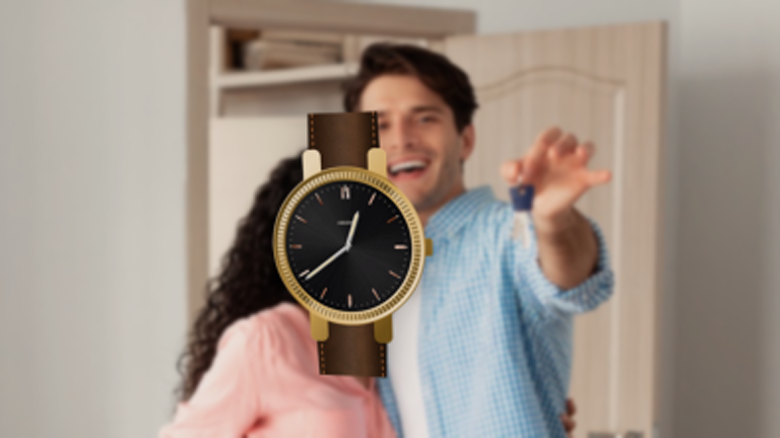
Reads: 12 h 39 min
